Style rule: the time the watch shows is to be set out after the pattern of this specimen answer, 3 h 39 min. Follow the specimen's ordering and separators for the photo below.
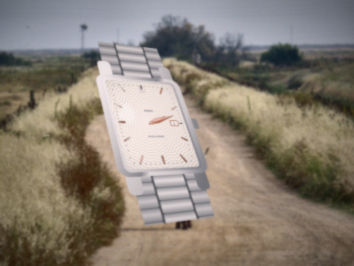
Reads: 2 h 12 min
